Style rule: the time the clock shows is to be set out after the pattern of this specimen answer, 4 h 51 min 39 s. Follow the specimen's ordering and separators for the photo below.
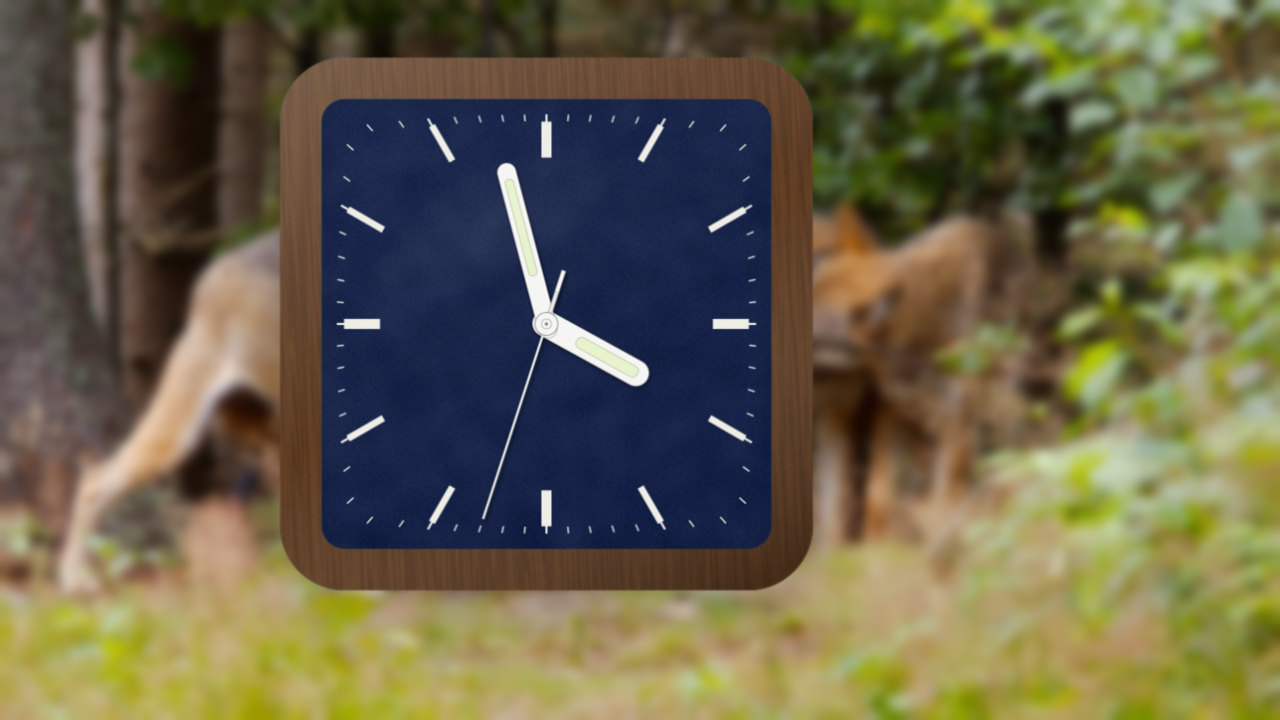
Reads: 3 h 57 min 33 s
